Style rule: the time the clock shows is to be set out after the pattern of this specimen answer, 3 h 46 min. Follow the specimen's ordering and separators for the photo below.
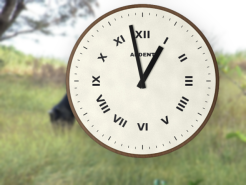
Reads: 12 h 58 min
